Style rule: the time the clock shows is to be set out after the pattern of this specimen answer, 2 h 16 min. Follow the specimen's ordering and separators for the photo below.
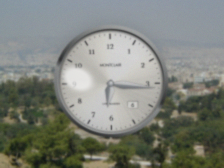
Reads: 6 h 16 min
